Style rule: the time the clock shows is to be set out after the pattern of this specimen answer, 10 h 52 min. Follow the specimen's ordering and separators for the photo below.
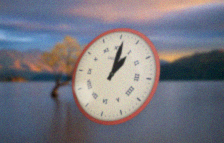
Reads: 1 h 01 min
